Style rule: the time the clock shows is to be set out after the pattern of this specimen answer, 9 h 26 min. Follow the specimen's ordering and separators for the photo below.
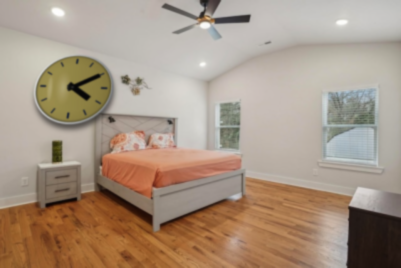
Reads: 4 h 10 min
